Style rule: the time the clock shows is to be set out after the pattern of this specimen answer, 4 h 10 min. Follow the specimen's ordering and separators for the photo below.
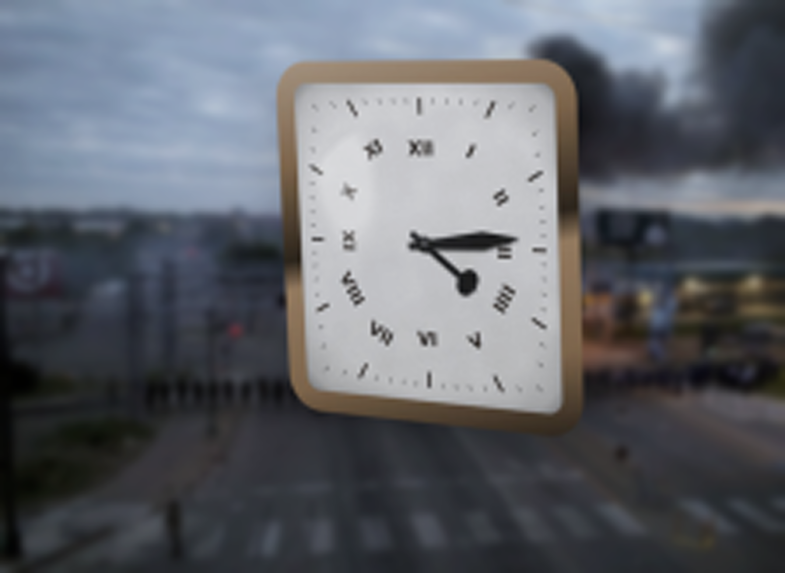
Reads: 4 h 14 min
